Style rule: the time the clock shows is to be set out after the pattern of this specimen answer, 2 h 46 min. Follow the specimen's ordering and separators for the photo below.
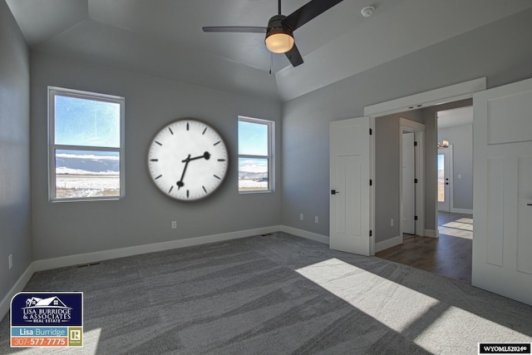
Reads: 2 h 33 min
